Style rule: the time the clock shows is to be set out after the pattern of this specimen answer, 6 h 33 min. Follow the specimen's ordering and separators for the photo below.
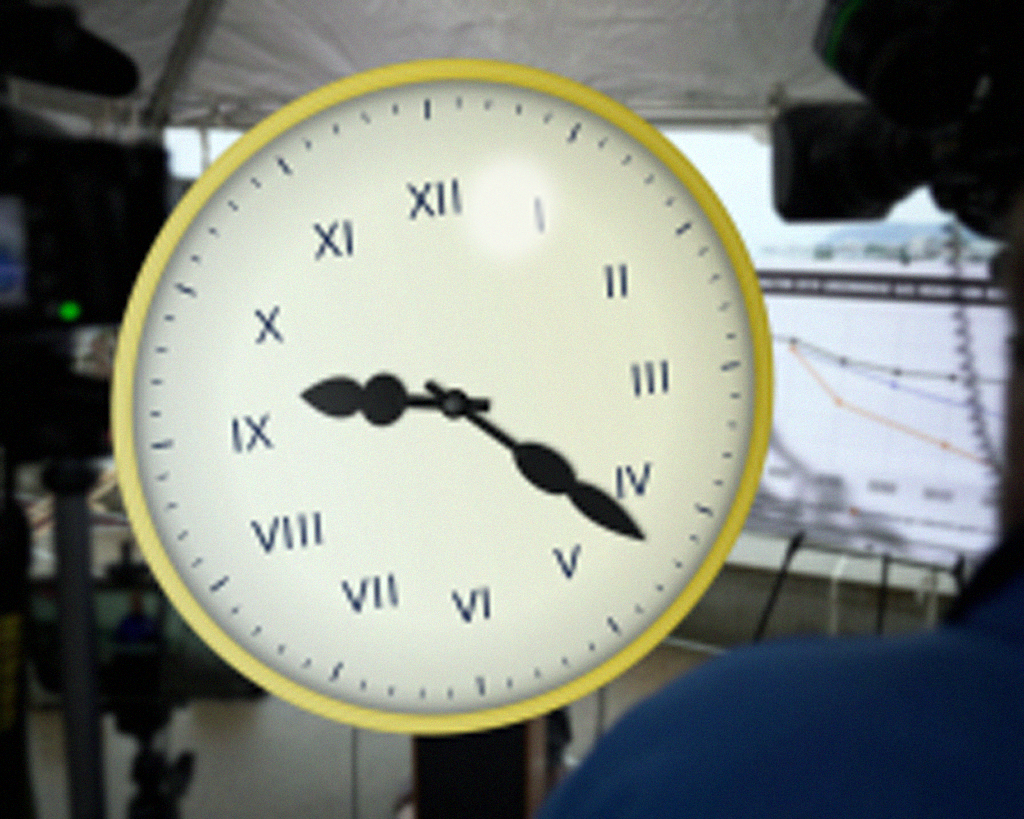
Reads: 9 h 22 min
